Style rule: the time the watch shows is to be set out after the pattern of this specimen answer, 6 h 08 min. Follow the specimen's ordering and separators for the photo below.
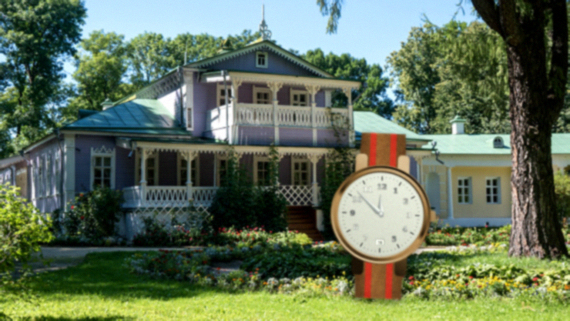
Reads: 11 h 52 min
